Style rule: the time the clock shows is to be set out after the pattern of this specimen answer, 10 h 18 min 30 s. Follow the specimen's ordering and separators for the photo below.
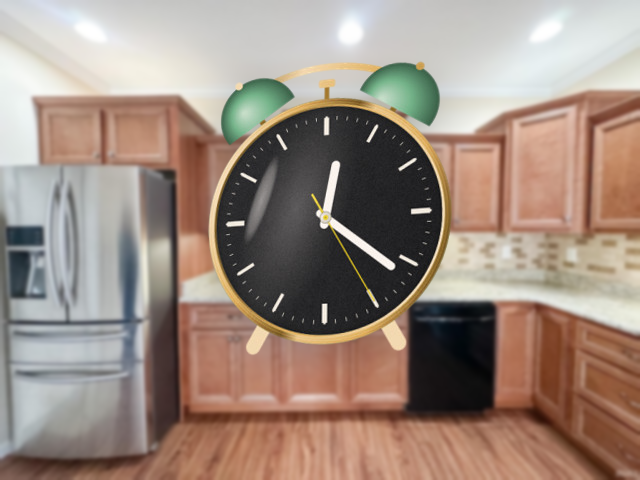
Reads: 12 h 21 min 25 s
